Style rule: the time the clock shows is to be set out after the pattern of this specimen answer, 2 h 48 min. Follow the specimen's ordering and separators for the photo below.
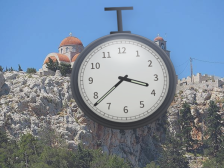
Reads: 3 h 38 min
